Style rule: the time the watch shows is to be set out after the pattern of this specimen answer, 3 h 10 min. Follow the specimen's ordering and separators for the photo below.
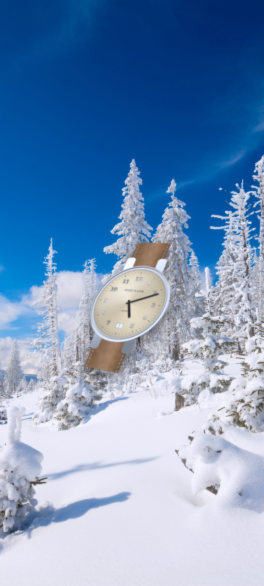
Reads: 5 h 11 min
